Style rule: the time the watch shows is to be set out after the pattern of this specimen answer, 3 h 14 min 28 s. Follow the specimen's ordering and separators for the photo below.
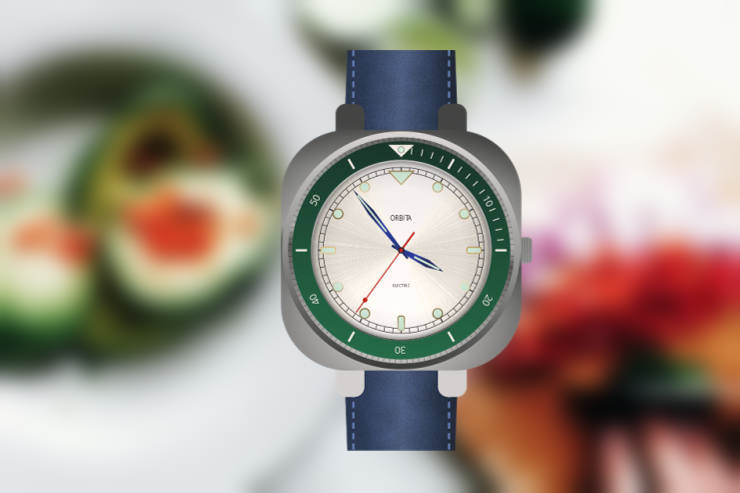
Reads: 3 h 53 min 36 s
